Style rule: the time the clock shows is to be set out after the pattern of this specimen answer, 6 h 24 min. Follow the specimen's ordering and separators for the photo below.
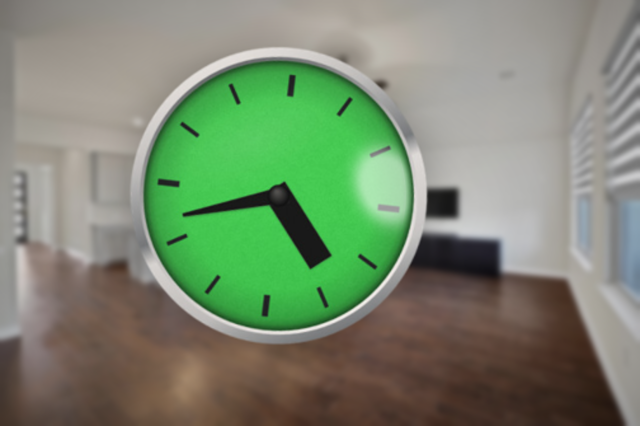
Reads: 4 h 42 min
